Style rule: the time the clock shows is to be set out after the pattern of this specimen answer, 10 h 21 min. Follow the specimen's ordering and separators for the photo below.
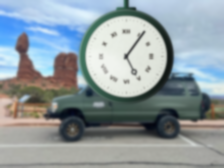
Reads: 5 h 06 min
